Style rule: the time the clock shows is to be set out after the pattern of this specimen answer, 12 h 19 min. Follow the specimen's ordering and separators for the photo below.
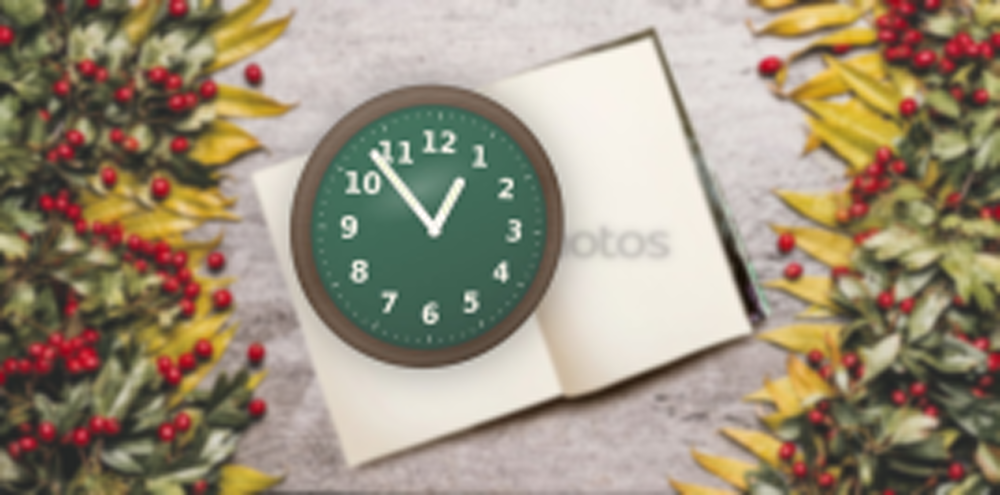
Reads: 12 h 53 min
